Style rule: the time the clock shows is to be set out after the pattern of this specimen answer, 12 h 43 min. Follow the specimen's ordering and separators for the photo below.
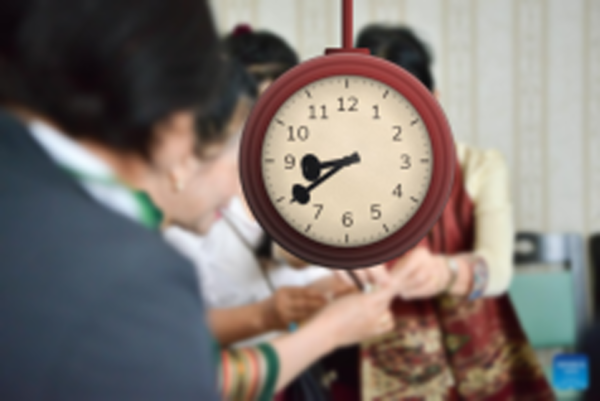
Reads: 8 h 39 min
